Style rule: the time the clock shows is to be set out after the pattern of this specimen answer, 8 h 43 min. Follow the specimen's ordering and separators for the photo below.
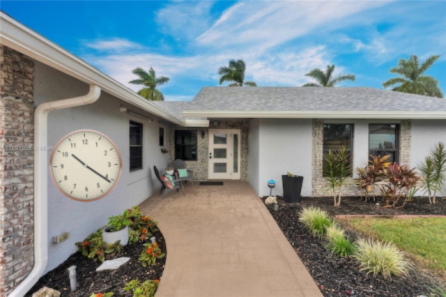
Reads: 10 h 21 min
